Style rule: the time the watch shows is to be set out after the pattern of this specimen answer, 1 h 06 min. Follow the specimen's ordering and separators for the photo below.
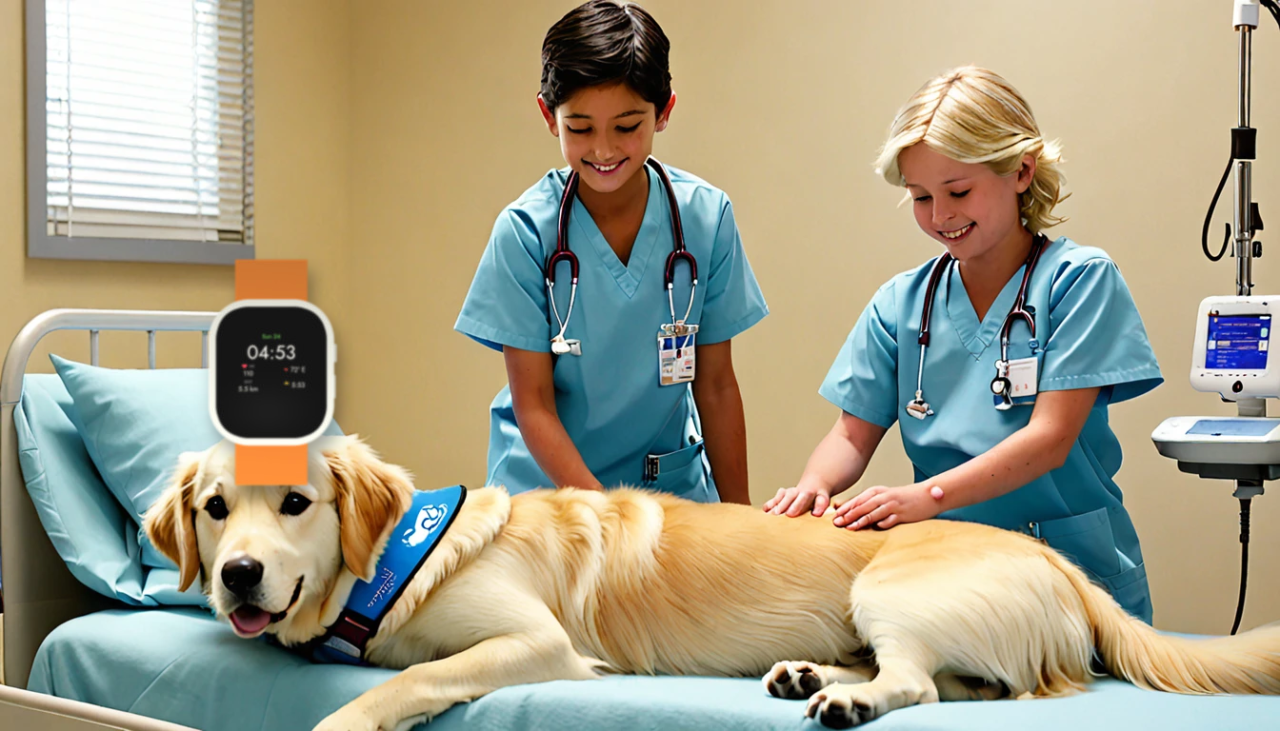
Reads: 4 h 53 min
